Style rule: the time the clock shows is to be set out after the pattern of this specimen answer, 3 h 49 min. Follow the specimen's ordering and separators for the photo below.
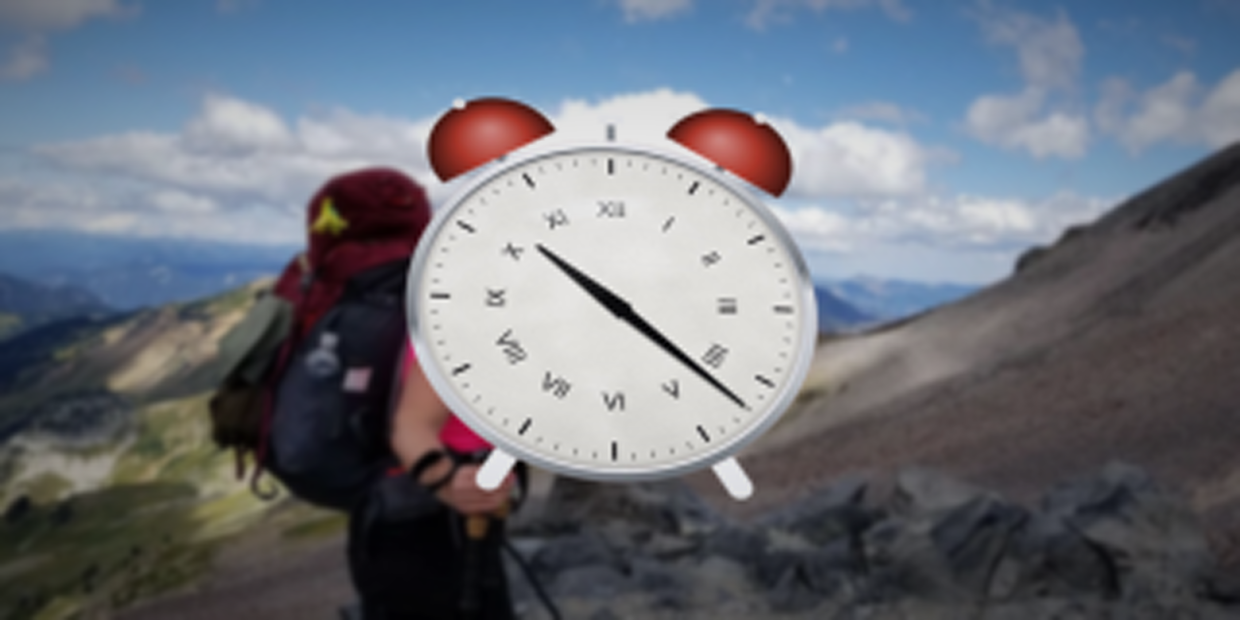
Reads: 10 h 22 min
